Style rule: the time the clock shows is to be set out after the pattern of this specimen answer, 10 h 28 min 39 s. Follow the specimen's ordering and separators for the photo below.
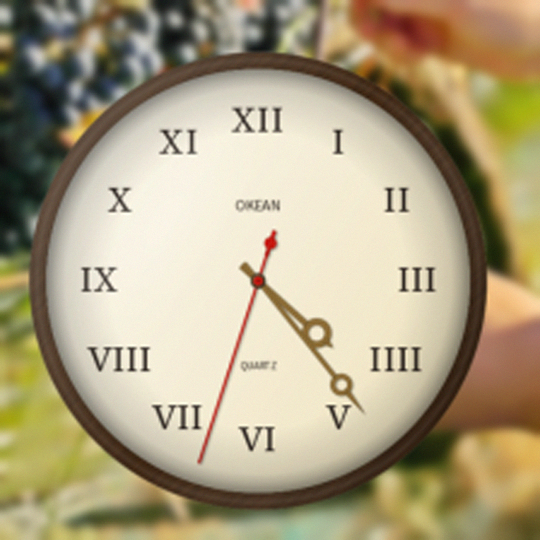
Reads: 4 h 23 min 33 s
